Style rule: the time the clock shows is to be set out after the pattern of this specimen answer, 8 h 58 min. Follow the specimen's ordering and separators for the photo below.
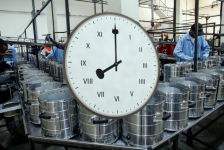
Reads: 8 h 00 min
